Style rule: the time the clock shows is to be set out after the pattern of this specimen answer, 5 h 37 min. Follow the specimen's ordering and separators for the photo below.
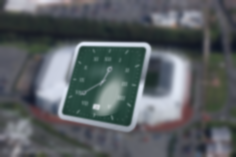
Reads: 12 h 39 min
